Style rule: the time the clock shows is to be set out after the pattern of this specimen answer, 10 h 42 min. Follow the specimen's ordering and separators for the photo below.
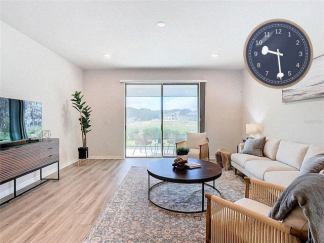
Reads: 9 h 29 min
